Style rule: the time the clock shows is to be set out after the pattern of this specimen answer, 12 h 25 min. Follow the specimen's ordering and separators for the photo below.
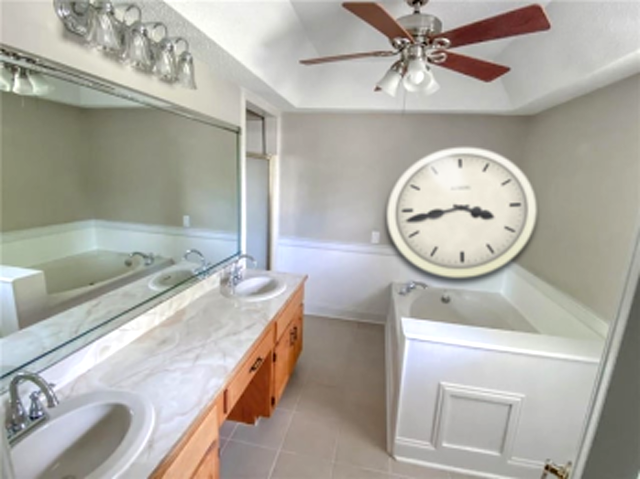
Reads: 3 h 43 min
